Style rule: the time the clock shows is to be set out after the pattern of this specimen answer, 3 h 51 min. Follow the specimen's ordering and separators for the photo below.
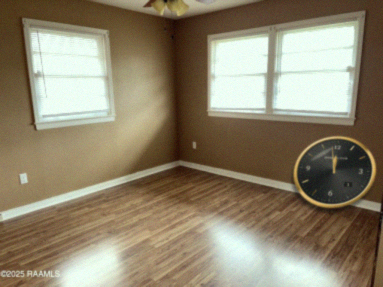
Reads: 11 h 58 min
